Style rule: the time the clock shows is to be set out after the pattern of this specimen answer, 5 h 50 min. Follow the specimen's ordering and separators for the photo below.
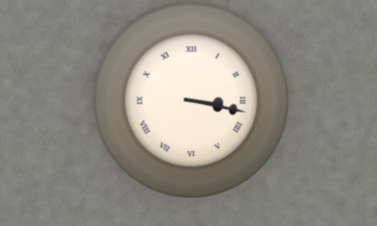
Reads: 3 h 17 min
